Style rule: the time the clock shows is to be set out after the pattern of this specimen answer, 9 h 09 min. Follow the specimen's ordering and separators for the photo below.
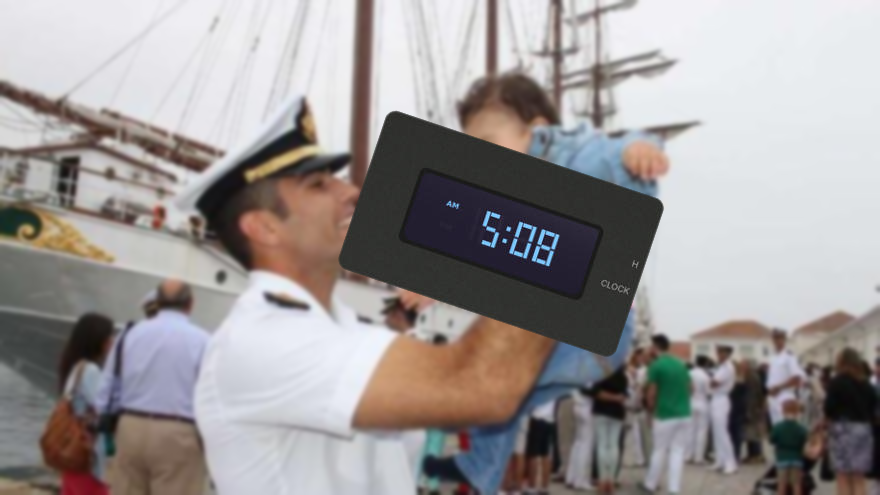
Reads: 5 h 08 min
